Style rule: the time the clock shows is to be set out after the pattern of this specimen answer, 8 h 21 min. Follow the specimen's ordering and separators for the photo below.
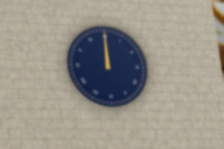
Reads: 12 h 00 min
